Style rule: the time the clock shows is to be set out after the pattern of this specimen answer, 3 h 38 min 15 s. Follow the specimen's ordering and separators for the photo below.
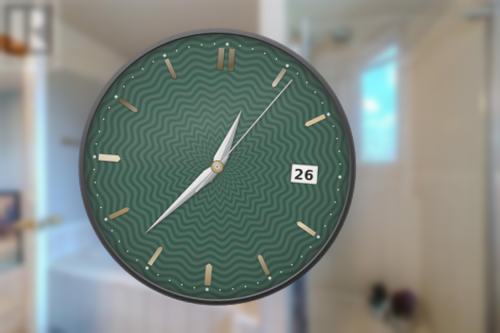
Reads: 12 h 37 min 06 s
